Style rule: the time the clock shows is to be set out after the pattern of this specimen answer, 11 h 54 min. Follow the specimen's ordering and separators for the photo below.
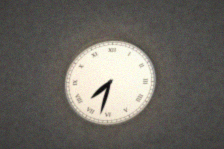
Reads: 7 h 32 min
